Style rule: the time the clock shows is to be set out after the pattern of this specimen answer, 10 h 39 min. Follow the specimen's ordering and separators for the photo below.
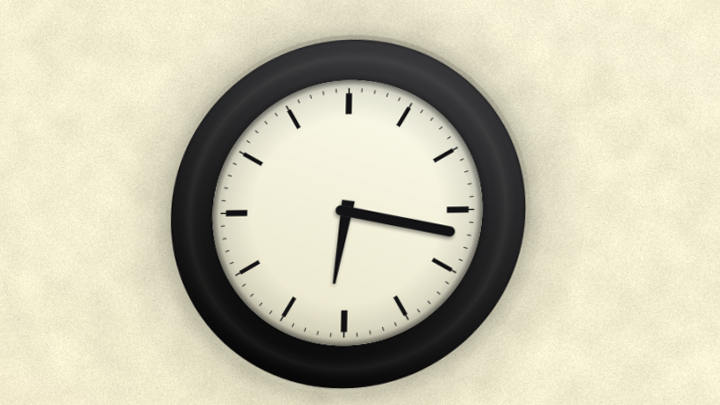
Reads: 6 h 17 min
